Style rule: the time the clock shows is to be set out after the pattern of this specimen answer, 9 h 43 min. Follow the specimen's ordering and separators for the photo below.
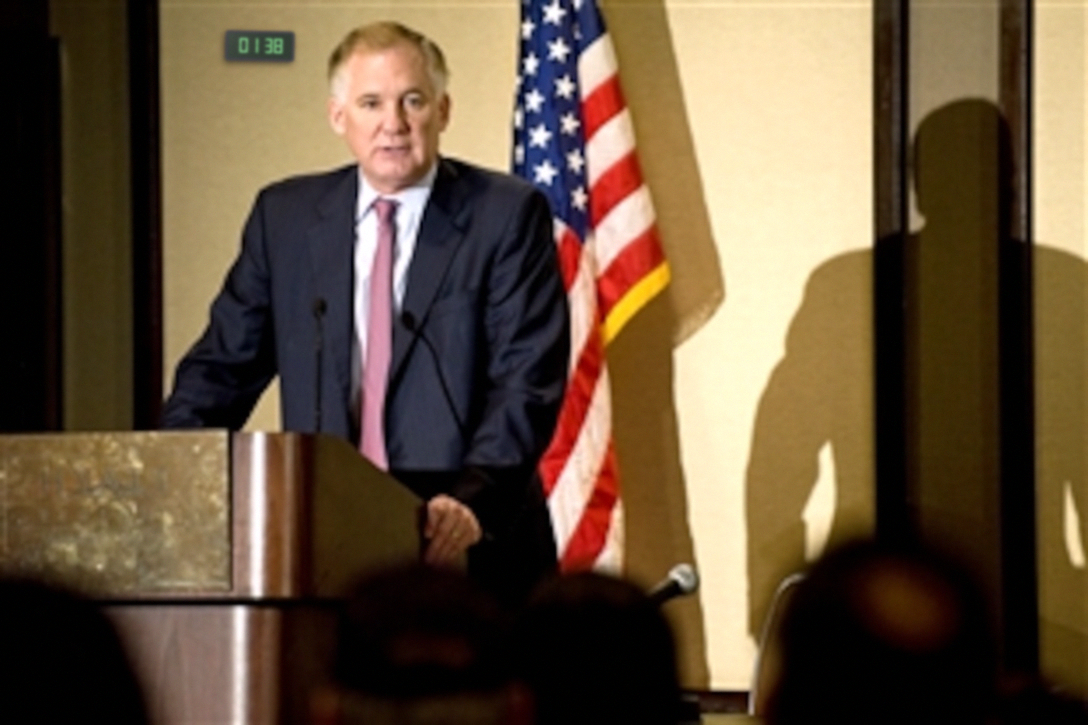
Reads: 1 h 38 min
